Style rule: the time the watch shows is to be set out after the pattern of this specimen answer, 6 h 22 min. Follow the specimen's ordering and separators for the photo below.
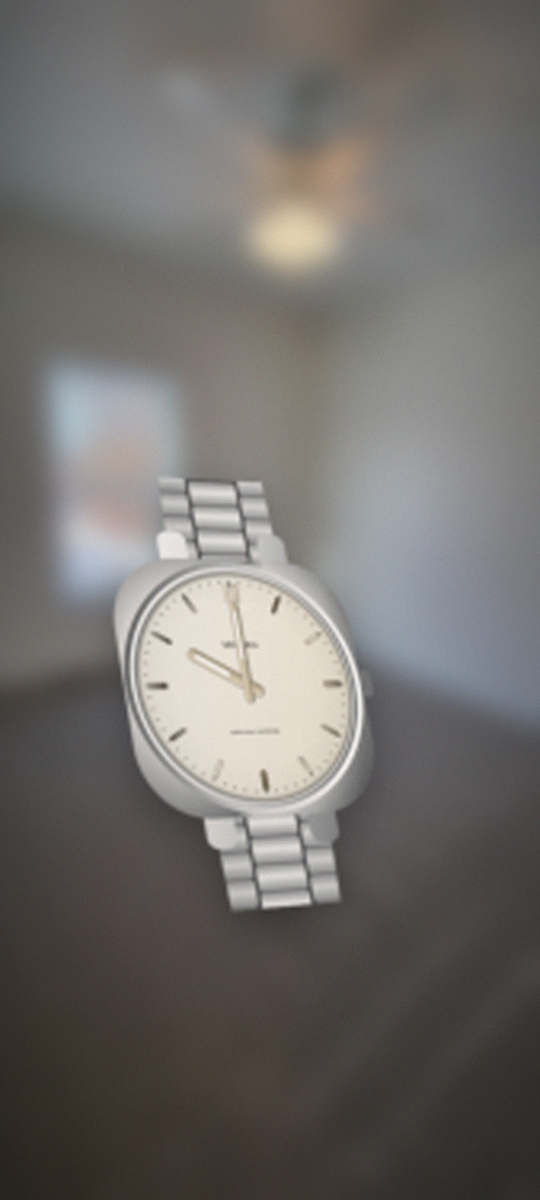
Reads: 10 h 00 min
